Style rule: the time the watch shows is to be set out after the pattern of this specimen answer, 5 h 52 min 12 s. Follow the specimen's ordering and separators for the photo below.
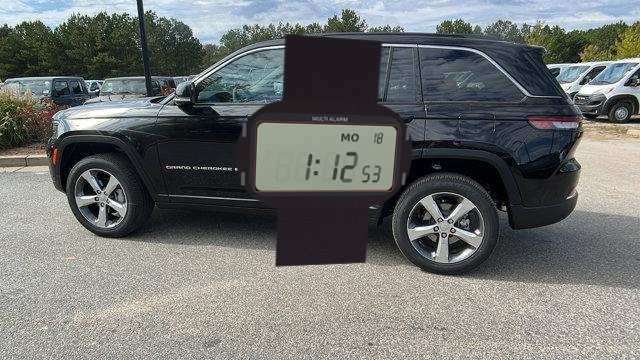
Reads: 1 h 12 min 53 s
